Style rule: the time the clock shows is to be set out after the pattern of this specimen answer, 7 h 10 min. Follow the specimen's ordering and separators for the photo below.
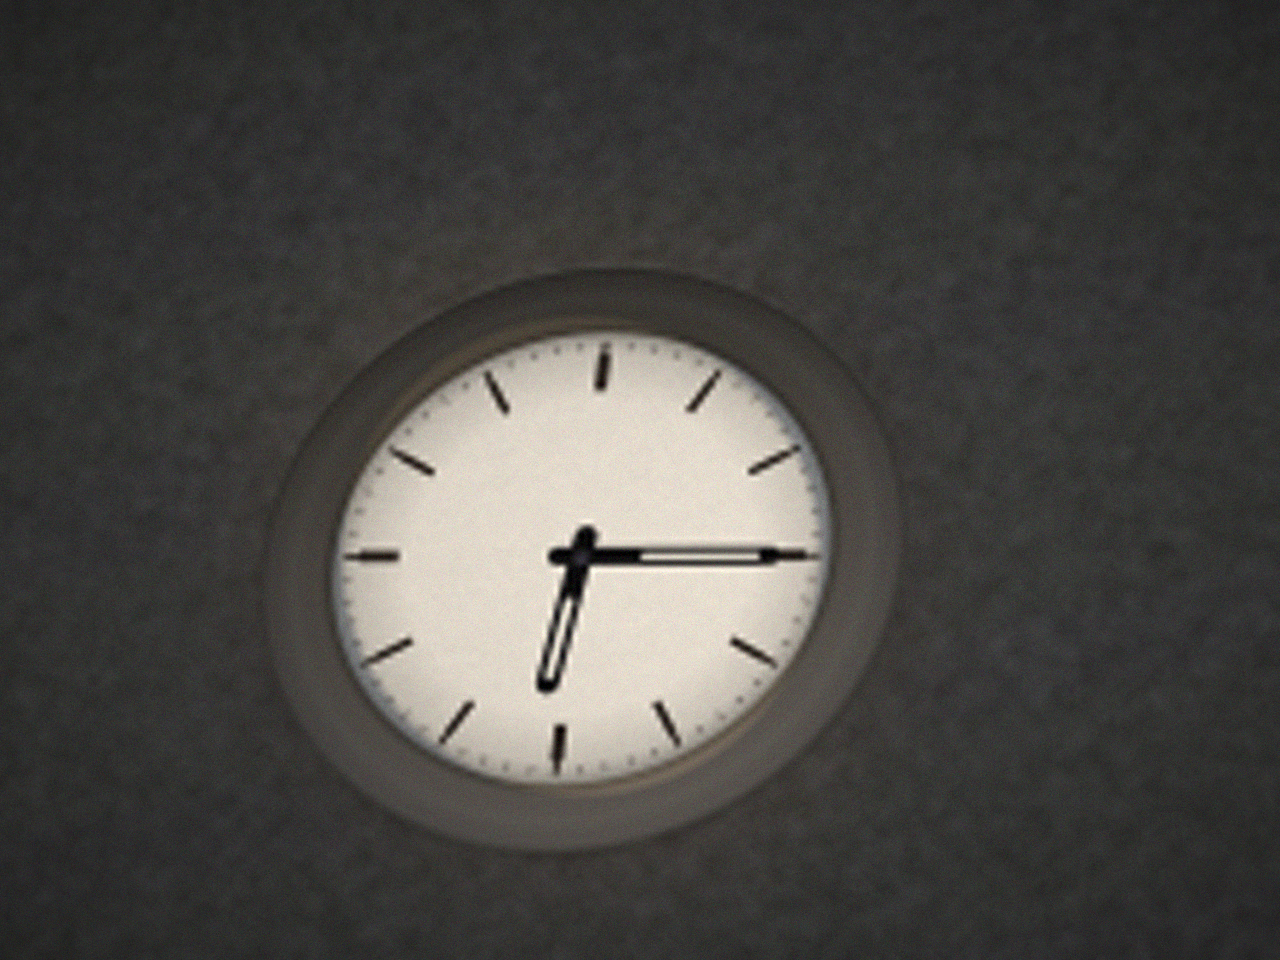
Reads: 6 h 15 min
